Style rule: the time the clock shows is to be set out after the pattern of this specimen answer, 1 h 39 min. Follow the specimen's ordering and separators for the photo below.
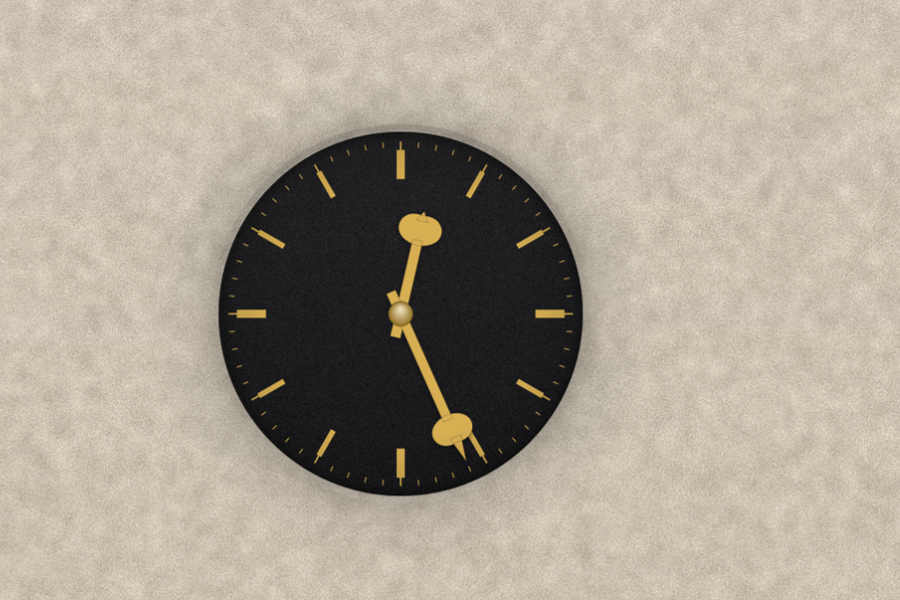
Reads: 12 h 26 min
